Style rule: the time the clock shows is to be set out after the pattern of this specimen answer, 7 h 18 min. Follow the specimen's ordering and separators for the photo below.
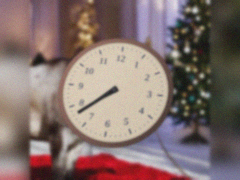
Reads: 7 h 38 min
